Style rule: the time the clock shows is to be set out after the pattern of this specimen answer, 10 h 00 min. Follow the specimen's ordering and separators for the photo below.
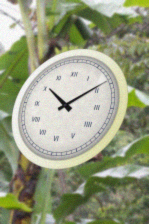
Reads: 10 h 09 min
